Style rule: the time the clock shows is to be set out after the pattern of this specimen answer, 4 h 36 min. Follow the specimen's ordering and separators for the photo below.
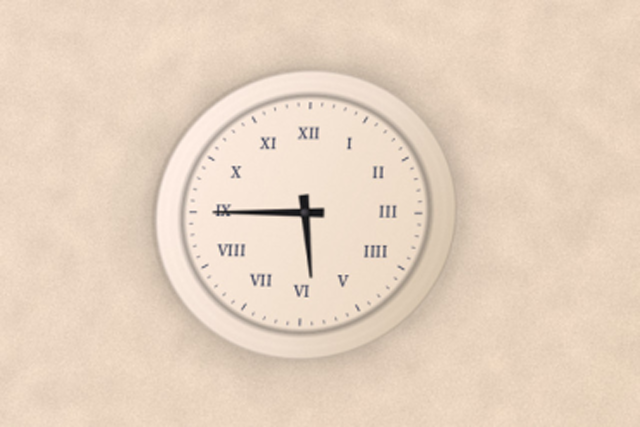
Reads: 5 h 45 min
